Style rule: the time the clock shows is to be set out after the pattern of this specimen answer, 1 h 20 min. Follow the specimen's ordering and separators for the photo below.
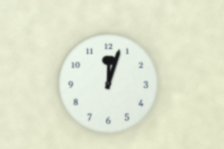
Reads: 12 h 03 min
